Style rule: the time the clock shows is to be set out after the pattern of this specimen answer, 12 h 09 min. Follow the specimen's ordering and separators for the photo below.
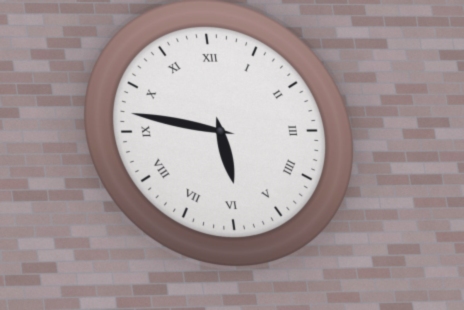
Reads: 5 h 47 min
